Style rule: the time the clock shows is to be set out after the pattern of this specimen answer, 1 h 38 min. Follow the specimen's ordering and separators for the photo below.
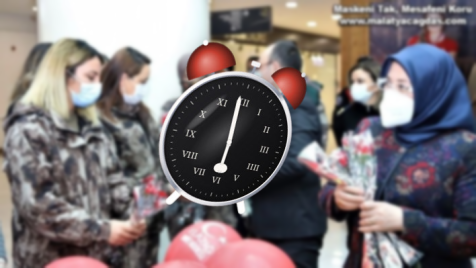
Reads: 5 h 59 min
